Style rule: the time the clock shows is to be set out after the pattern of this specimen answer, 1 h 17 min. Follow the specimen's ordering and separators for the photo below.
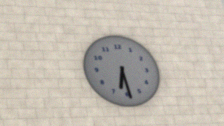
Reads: 6 h 29 min
